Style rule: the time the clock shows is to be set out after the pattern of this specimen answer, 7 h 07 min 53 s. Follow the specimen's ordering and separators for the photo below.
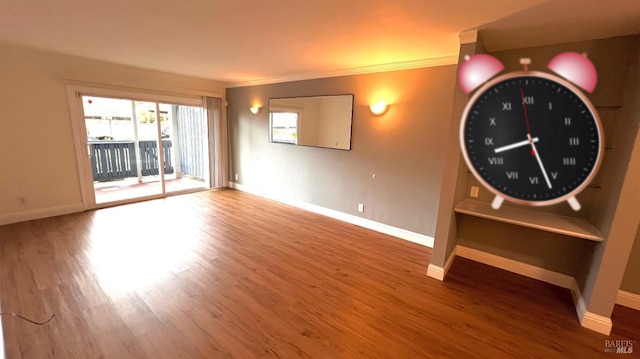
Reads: 8 h 26 min 59 s
